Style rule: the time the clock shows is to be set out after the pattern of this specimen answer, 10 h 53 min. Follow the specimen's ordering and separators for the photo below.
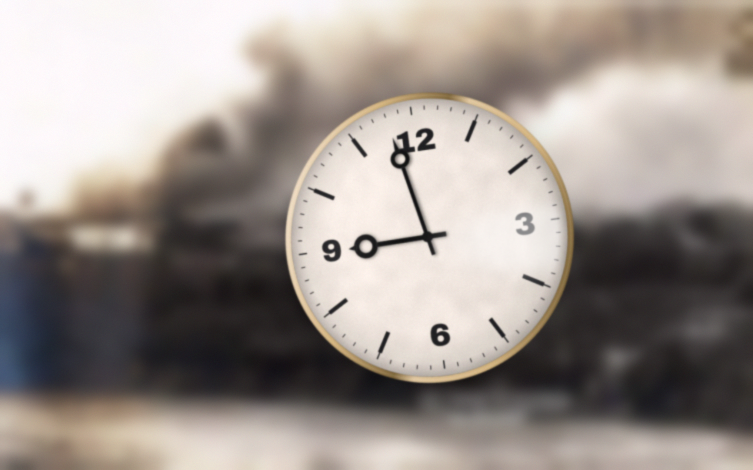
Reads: 8 h 58 min
